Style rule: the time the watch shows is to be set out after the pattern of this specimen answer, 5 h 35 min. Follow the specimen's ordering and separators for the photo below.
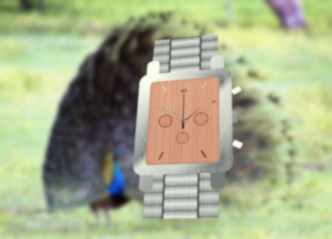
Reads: 1 h 50 min
